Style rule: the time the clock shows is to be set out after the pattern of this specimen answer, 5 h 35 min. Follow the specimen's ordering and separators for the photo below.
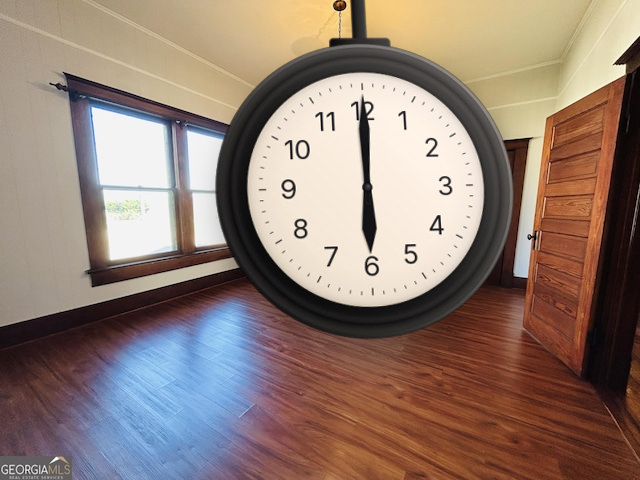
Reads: 6 h 00 min
